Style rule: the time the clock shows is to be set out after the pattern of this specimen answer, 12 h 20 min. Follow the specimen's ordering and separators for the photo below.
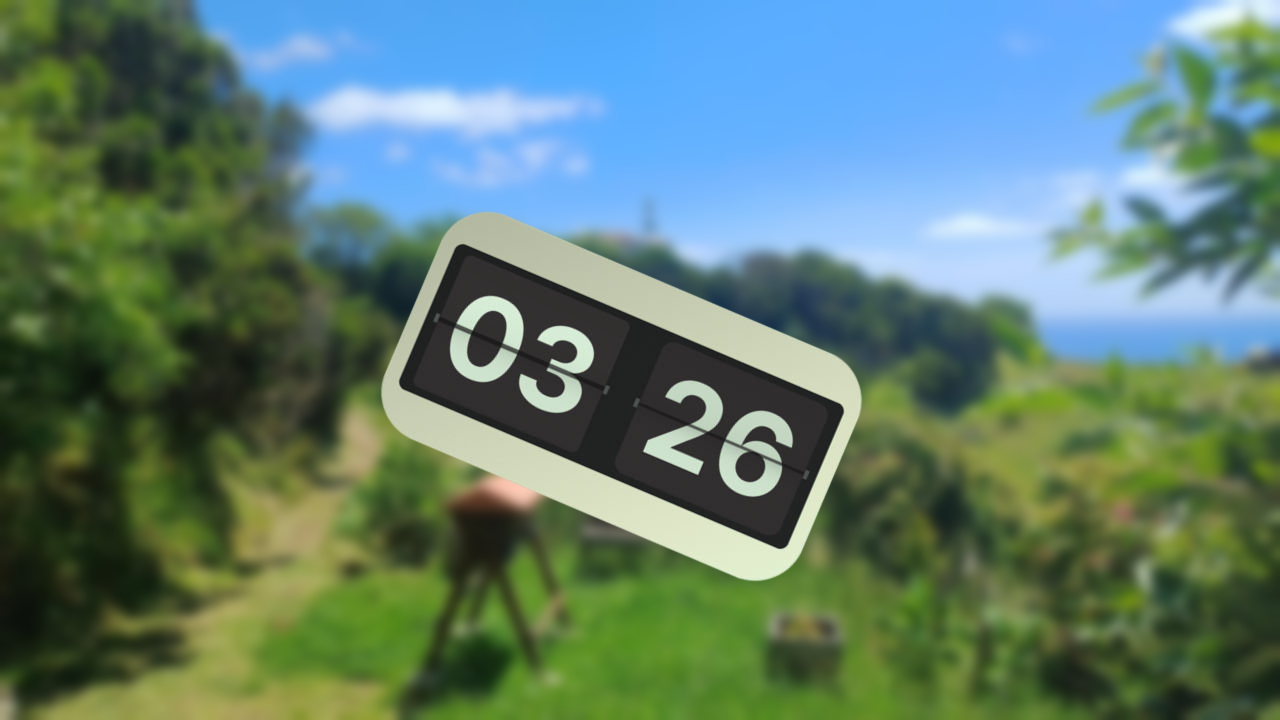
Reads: 3 h 26 min
